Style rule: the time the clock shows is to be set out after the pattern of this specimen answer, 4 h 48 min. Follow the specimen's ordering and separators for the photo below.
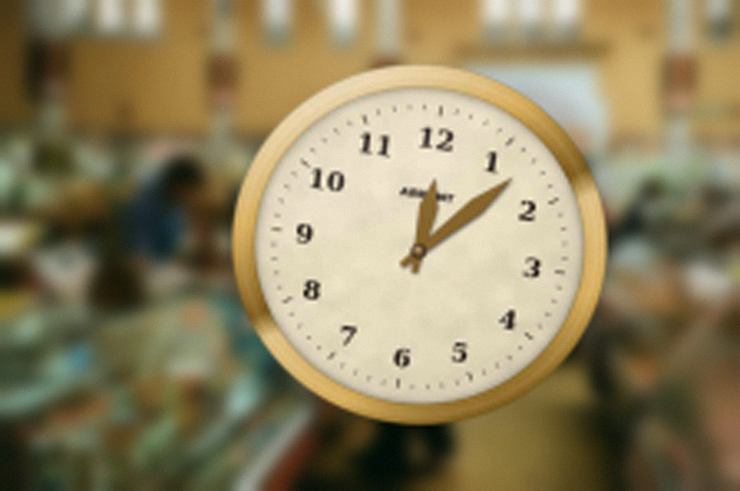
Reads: 12 h 07 min
